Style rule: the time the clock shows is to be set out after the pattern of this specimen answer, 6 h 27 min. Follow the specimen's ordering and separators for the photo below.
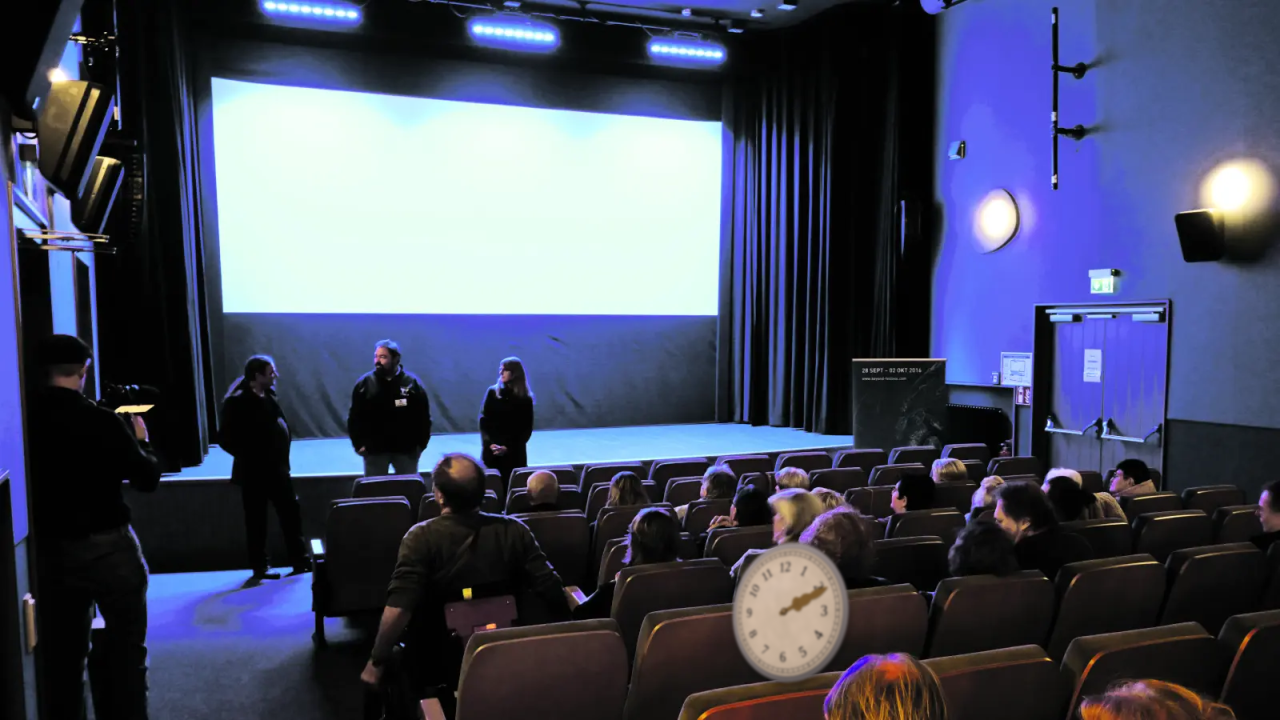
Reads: 2 h 11 min
